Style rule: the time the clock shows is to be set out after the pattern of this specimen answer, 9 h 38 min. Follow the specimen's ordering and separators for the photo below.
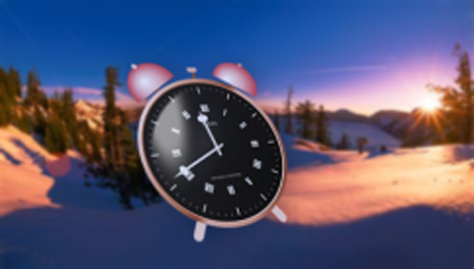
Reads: 11 h 41 min
